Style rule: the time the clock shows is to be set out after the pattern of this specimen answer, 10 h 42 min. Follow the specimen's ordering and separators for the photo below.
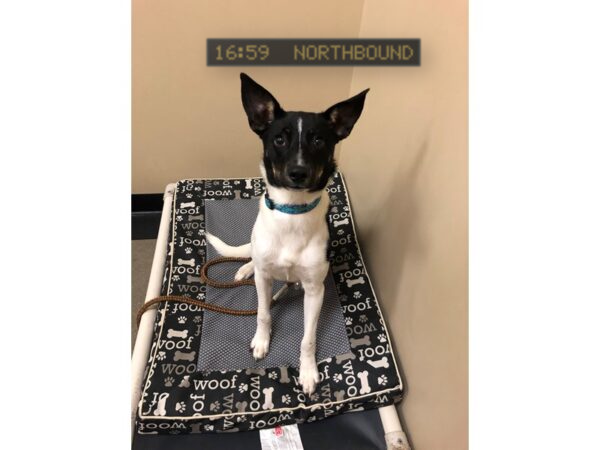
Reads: 16 h 59 min
